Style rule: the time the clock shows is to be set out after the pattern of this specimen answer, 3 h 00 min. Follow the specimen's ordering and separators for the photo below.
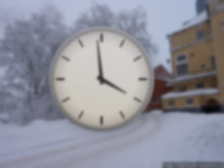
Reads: 3 h 59 min
